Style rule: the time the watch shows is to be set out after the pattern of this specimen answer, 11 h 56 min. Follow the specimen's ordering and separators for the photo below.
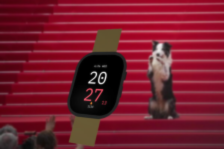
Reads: 20 h 27 min
